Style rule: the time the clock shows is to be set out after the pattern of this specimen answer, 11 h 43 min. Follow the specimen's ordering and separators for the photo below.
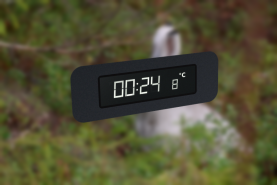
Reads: 0 h 24 min
